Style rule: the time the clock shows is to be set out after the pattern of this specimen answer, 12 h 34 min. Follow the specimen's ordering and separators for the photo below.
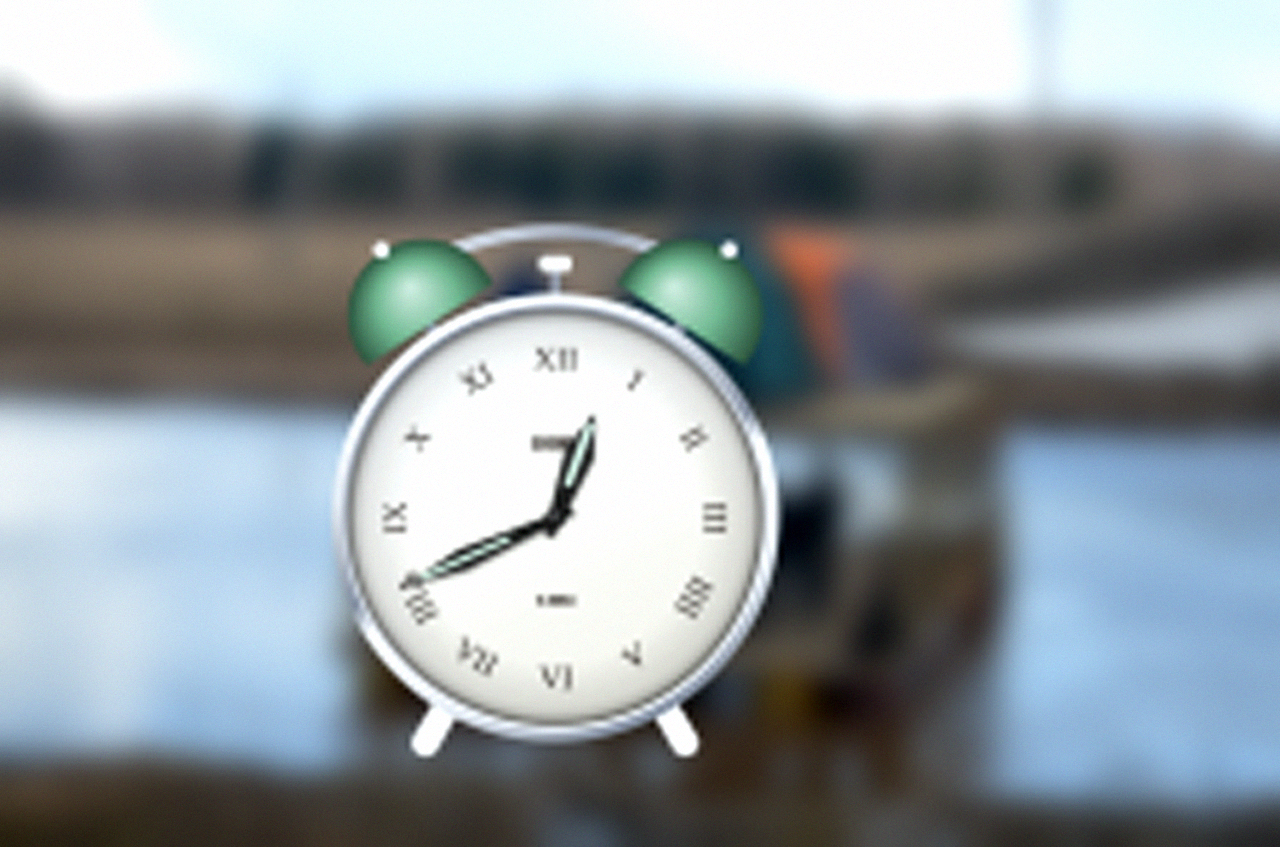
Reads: 12 h 41 min
